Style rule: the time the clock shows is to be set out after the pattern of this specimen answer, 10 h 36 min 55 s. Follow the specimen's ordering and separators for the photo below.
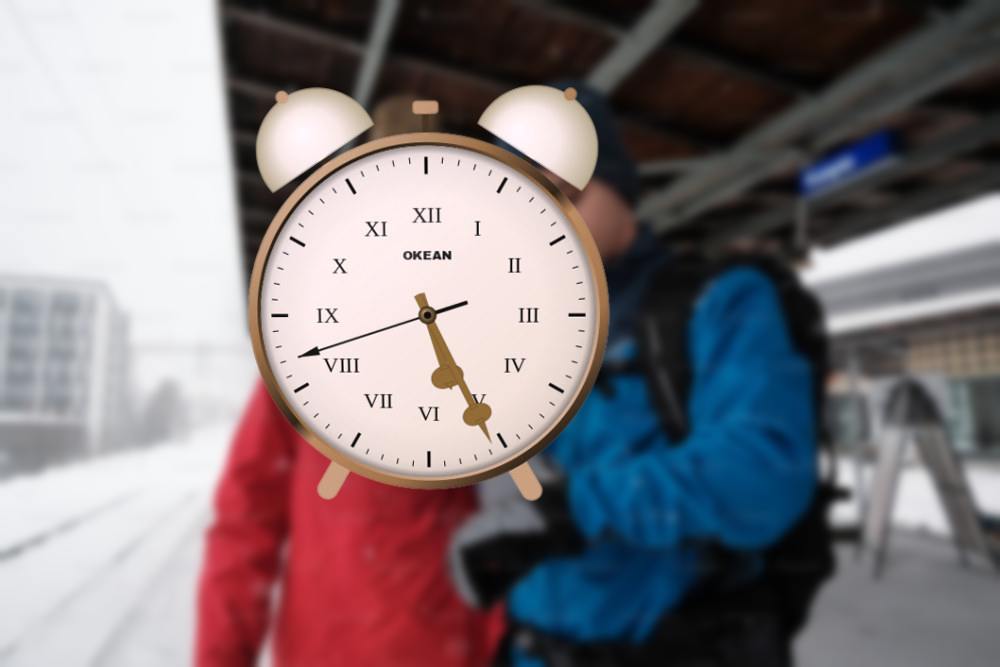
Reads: 5 h 25 min 42 s
